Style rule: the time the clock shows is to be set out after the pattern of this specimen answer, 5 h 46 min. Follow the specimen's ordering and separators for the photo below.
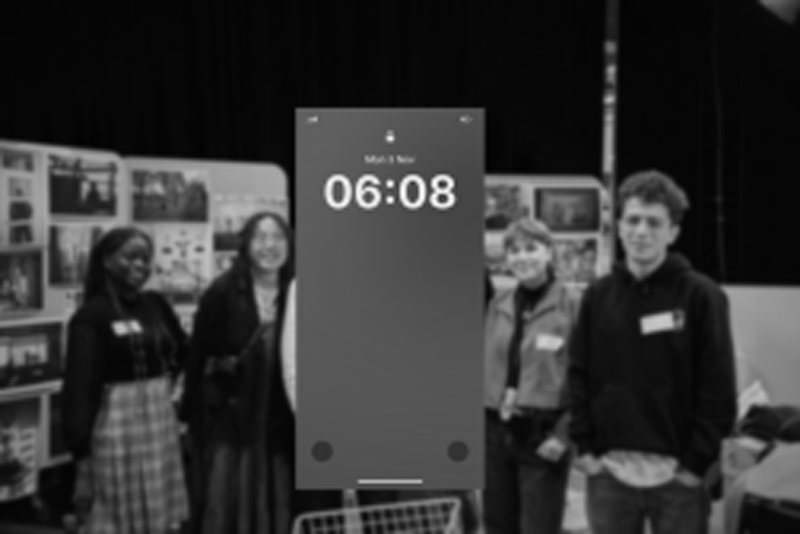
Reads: 6 h 08 min
